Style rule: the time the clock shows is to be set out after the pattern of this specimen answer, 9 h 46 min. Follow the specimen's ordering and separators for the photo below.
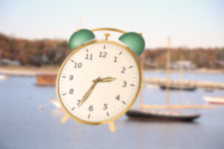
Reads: 2 h 34 min
